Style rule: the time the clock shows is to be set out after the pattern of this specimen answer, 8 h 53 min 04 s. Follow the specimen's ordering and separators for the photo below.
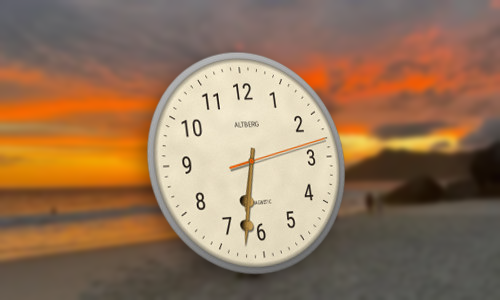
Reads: 6 h 32 min 13 s
